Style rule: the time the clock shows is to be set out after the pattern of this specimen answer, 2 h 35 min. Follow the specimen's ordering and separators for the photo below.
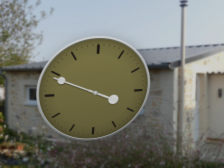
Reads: 3 h 49 min
